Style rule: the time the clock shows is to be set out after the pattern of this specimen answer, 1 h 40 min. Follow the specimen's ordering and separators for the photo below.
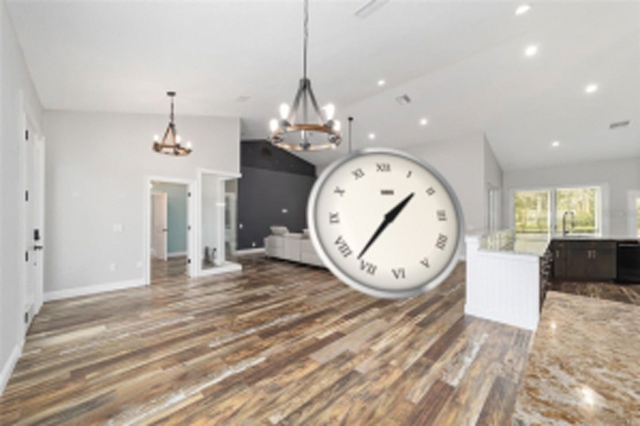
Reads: 1 h 37 min
